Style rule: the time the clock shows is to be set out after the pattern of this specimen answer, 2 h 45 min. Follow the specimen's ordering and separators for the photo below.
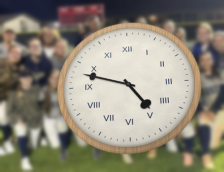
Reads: 4 h 48 min
